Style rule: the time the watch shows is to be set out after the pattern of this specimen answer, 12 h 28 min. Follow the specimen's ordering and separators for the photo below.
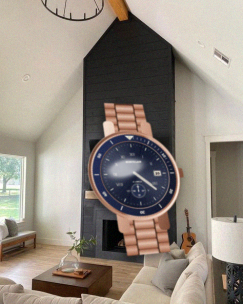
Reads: 4 h 22 min
